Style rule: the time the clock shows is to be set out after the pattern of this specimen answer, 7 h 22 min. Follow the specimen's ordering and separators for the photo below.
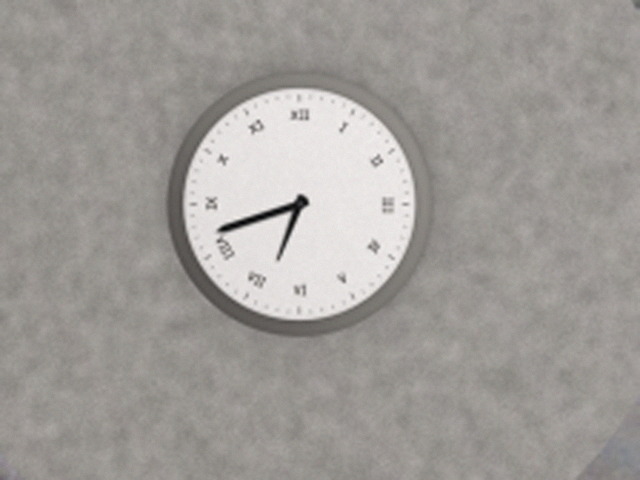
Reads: 6 h 42 min
